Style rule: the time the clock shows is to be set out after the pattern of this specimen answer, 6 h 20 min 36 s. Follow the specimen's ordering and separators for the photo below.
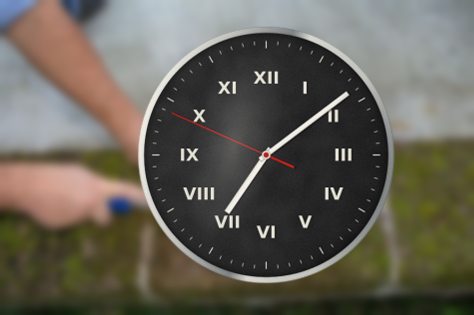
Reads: 7 h 08 min 49 s
